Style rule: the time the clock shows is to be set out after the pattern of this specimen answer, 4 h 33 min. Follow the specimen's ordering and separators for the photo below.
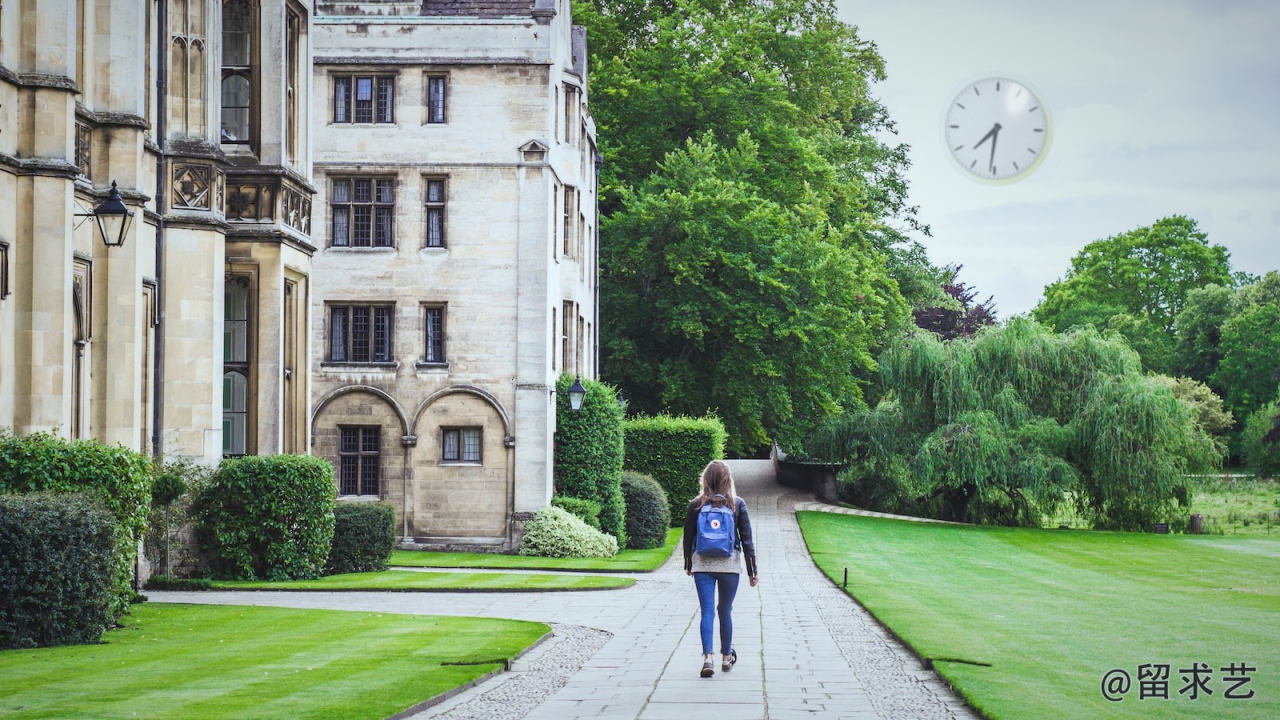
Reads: 7 h 31 min
